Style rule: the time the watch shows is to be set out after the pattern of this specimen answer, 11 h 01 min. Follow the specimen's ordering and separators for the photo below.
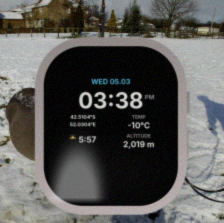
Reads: 3 h 38 min
